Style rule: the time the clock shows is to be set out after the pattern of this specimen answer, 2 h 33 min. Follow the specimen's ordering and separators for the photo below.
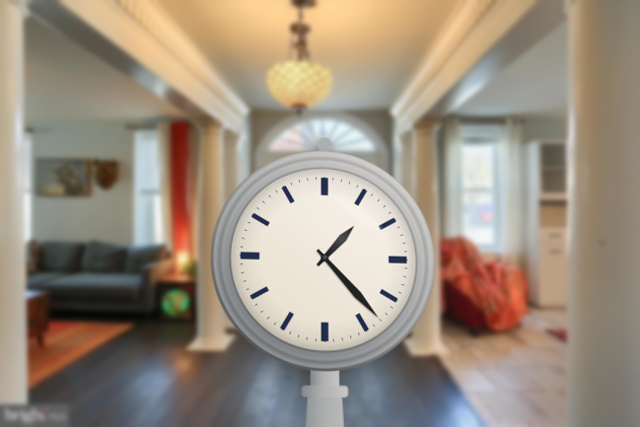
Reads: 1 h 23 min
